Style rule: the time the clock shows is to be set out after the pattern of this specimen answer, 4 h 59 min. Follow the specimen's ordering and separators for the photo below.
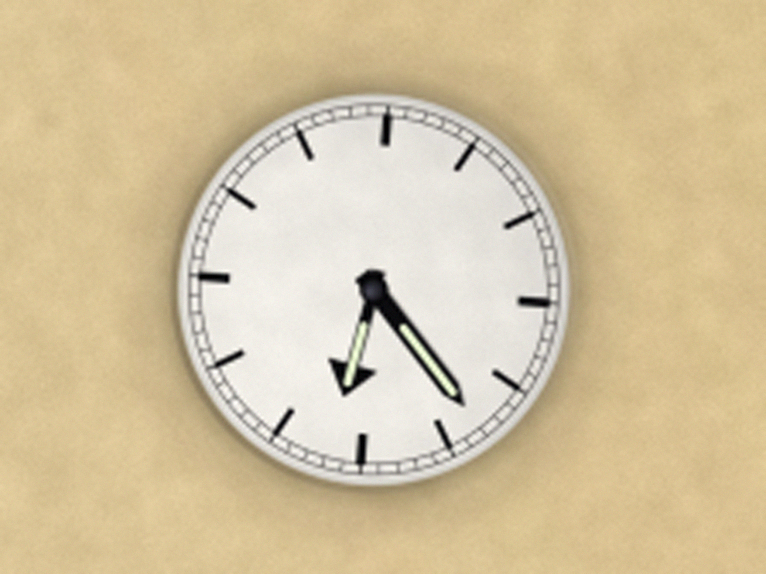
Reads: 6 h 23 min
